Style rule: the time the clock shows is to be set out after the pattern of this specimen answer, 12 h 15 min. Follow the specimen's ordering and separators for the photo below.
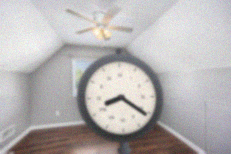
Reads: 8 h 21 min
